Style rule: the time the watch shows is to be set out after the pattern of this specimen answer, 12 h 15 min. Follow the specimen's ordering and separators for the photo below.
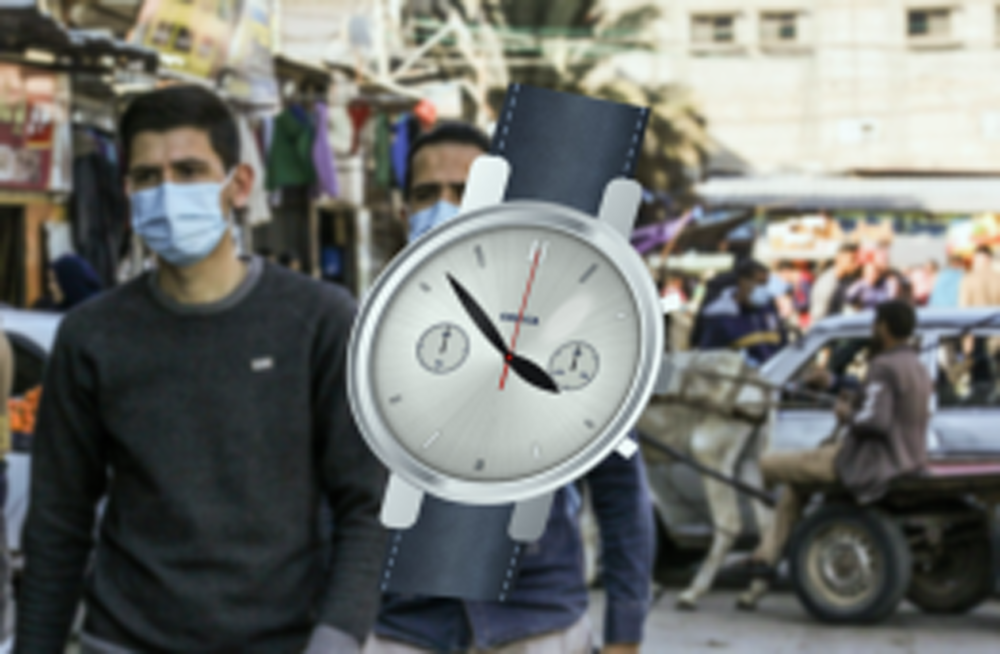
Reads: 3 h 52 min
